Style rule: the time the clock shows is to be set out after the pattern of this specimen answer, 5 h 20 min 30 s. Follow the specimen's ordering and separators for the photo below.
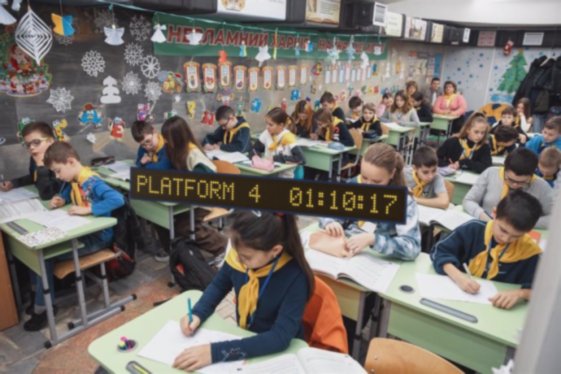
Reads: 1 h 10 min 17 s
